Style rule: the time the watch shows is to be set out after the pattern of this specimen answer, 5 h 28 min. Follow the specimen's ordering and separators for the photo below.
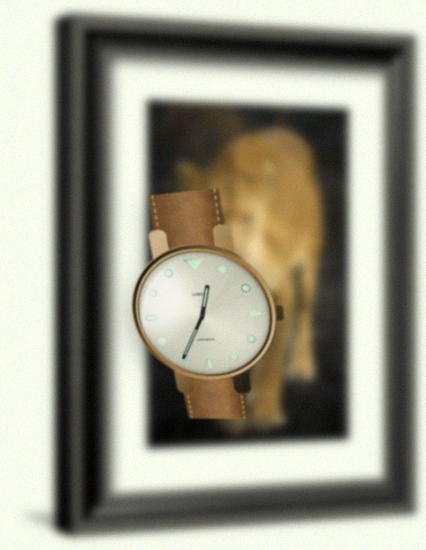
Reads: 12 h 35 min
